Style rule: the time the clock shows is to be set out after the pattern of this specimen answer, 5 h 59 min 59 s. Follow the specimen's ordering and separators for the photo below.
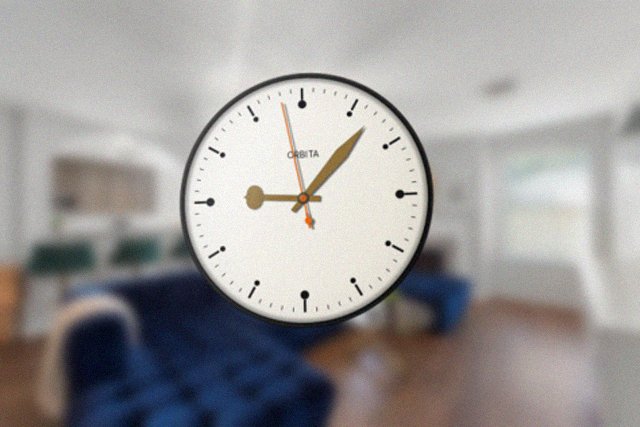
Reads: 9 h 06 min 58 s
